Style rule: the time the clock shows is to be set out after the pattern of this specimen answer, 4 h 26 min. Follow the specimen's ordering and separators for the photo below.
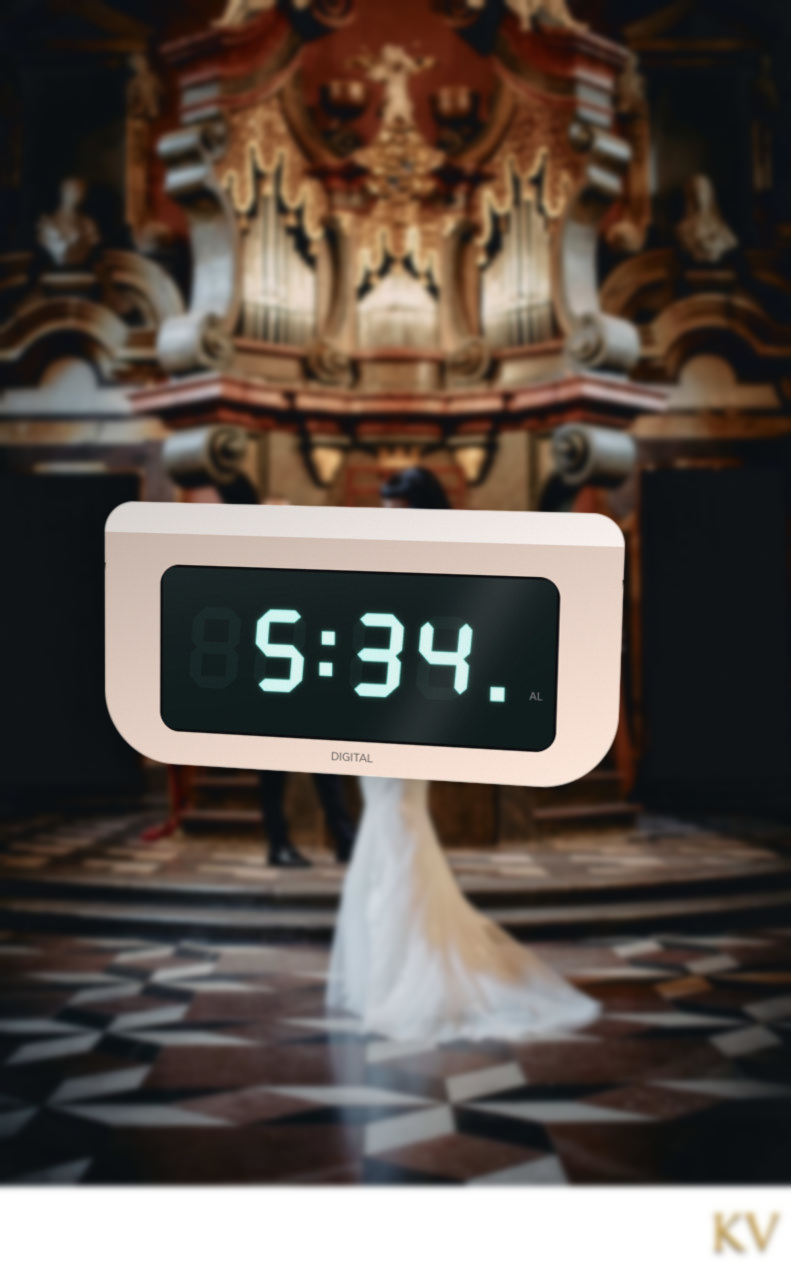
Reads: 5 h 34 min
